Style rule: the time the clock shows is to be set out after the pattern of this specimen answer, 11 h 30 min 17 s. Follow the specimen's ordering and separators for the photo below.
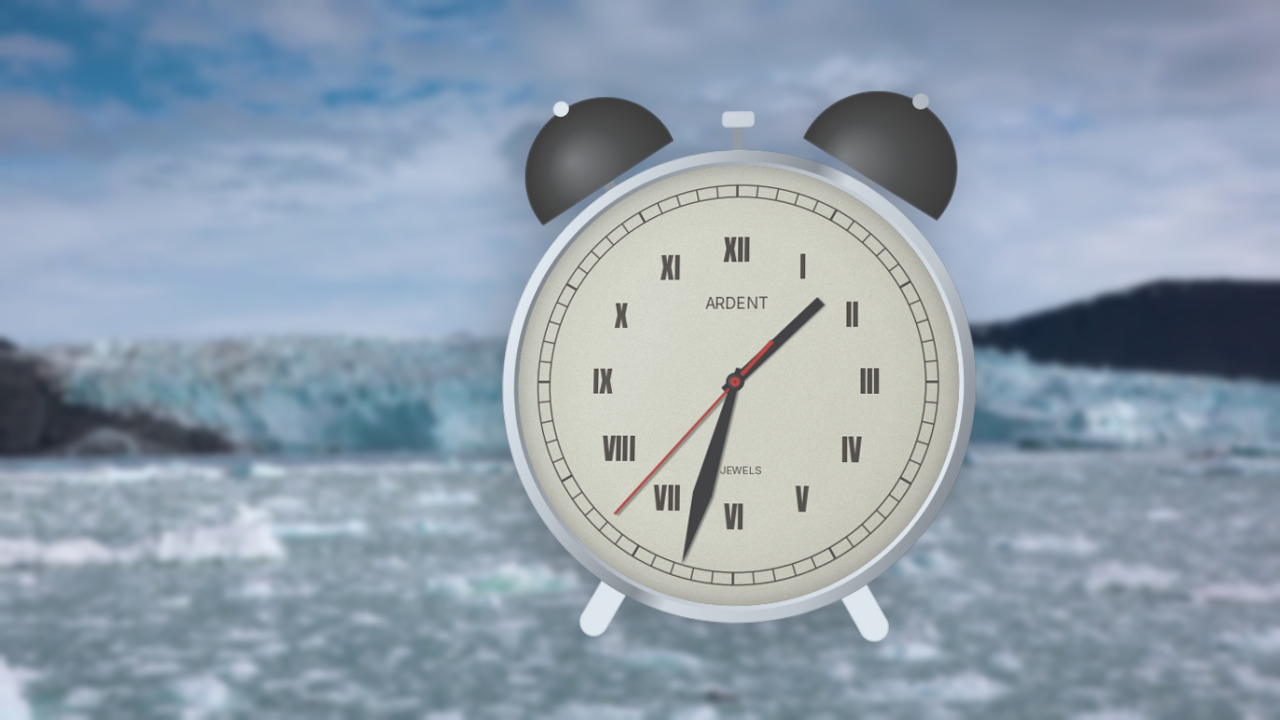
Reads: 1 h 32 min 37 s
